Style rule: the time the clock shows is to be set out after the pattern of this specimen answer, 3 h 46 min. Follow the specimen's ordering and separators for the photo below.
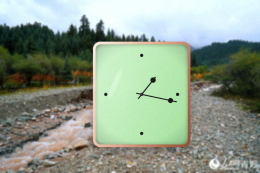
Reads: 1 h 17 min
